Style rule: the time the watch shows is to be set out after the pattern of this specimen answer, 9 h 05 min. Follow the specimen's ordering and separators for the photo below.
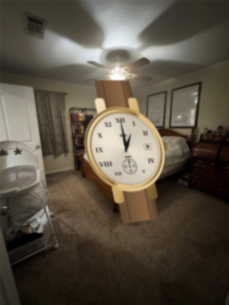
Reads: 1 h 00 min
